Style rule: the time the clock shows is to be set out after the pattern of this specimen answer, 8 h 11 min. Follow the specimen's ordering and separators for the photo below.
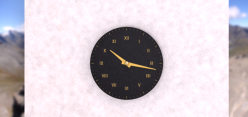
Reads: 10 h 17 min
